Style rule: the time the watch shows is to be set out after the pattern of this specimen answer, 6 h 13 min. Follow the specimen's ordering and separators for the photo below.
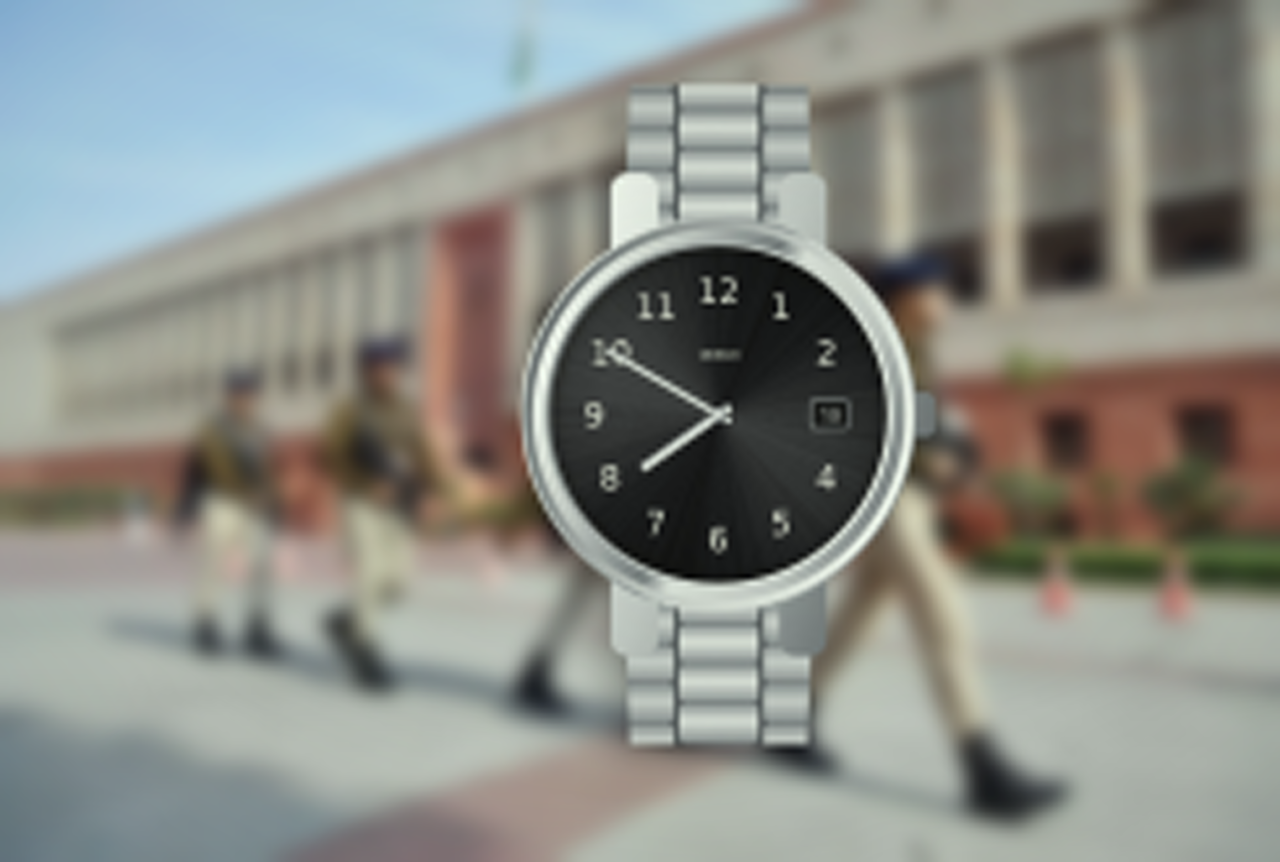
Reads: 7 h 50 min
